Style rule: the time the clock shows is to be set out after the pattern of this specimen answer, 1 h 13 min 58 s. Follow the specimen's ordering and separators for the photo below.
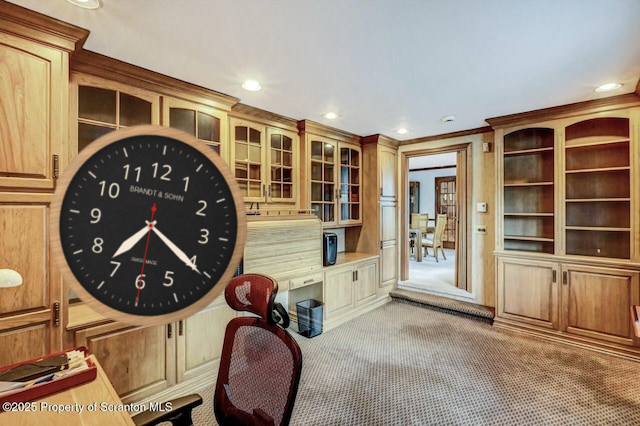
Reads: 7 h 20 min 30 s
